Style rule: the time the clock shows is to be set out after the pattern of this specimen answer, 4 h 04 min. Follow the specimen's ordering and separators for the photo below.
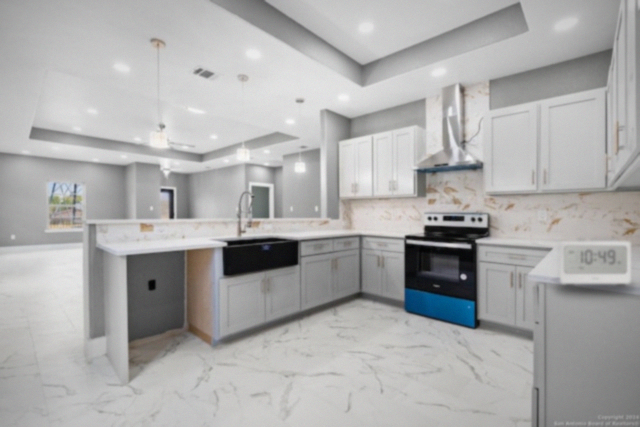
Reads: 10 h 49 min
